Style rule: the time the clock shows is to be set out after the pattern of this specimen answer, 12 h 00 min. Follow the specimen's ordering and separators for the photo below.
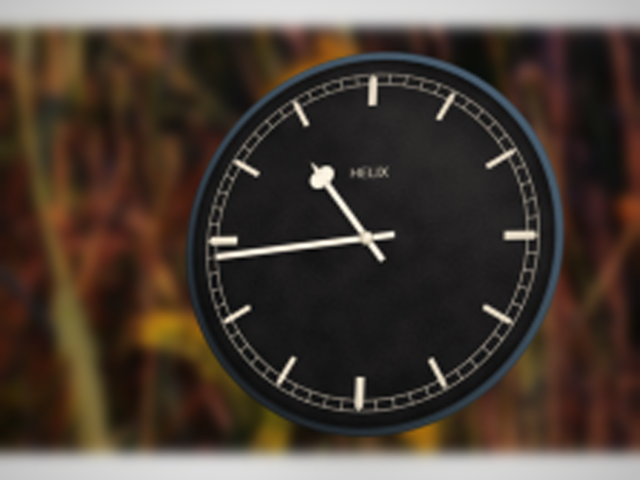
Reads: 10 h 44 min
